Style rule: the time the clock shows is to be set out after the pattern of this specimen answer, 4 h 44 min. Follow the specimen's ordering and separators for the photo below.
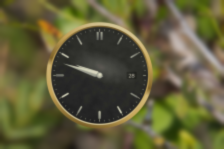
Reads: 9 h 48 min
